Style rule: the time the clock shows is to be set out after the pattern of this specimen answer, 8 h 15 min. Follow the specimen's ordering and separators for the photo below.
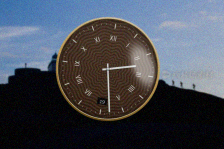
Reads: 2 h 28 min
